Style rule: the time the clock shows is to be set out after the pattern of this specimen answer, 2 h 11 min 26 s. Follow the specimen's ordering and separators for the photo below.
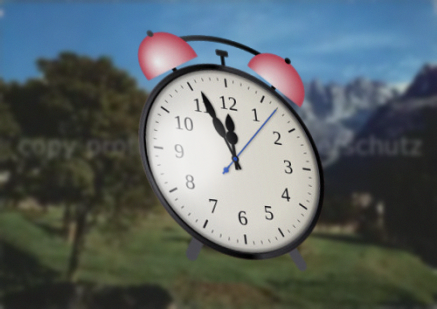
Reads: 11 h 56 min 07 s
